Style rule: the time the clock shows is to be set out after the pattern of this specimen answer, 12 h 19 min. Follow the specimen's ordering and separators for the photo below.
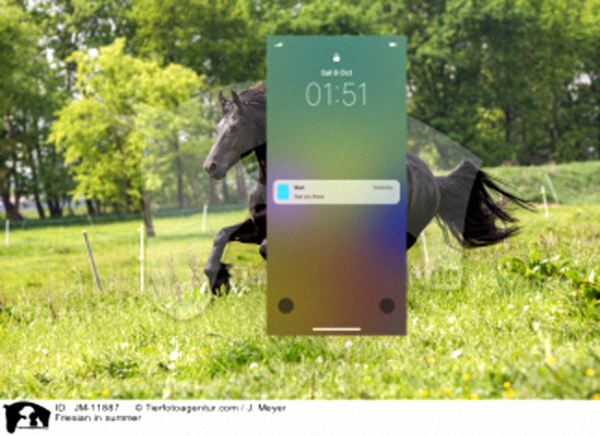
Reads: 1 h 51 min
